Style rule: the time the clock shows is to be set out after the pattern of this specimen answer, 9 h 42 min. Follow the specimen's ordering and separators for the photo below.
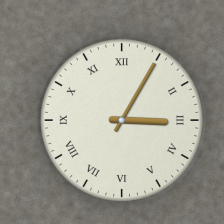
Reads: 3 h 05 min
